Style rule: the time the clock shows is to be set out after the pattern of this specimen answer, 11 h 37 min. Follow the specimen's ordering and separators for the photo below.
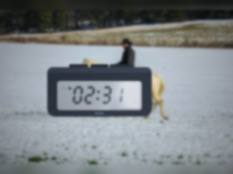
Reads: 2 h 31 min
